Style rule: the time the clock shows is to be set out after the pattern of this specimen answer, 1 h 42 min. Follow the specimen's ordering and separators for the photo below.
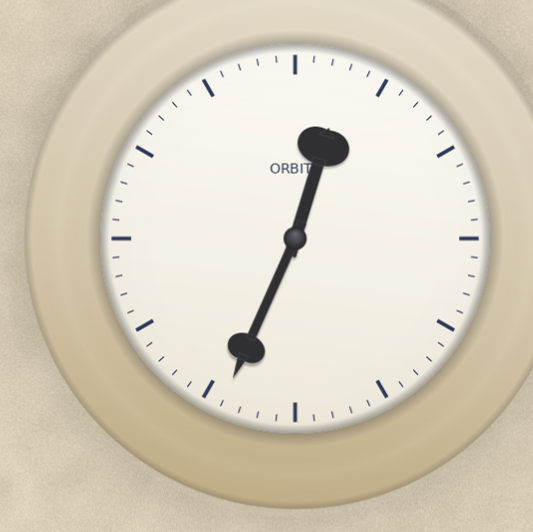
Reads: 12 h 34 min
